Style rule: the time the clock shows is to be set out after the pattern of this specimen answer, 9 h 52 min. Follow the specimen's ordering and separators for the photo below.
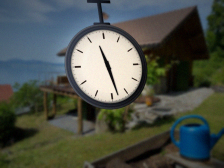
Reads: 11 h 28 min
